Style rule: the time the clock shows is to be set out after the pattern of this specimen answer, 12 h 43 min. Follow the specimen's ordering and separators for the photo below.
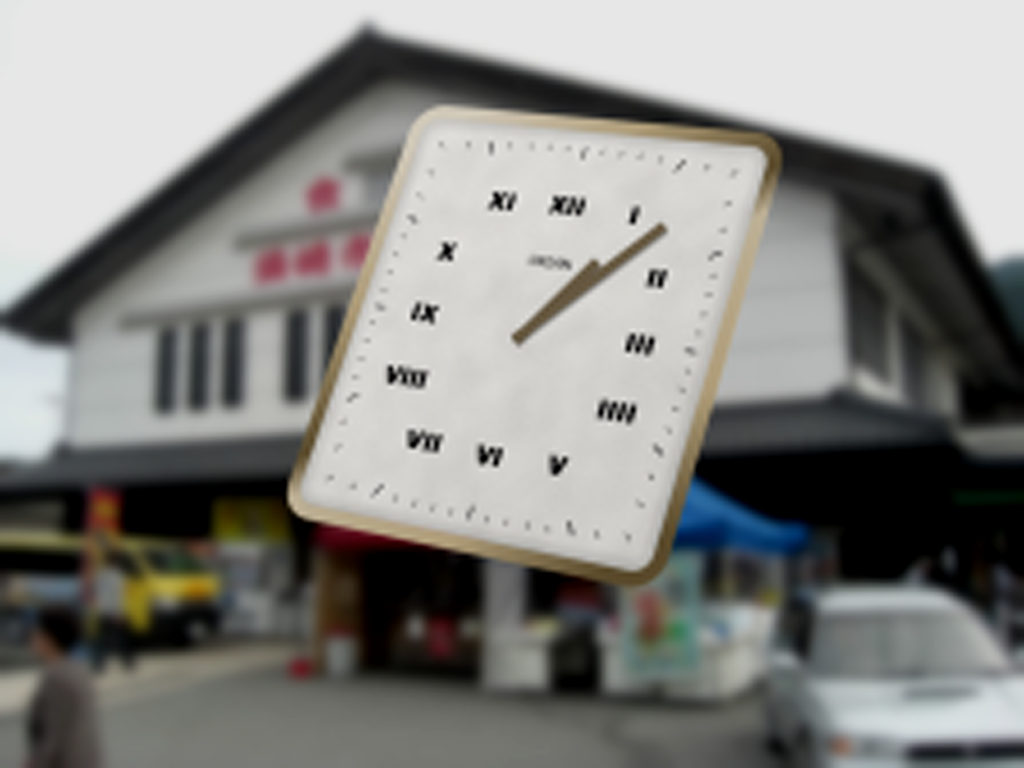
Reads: 1 h 07 min
